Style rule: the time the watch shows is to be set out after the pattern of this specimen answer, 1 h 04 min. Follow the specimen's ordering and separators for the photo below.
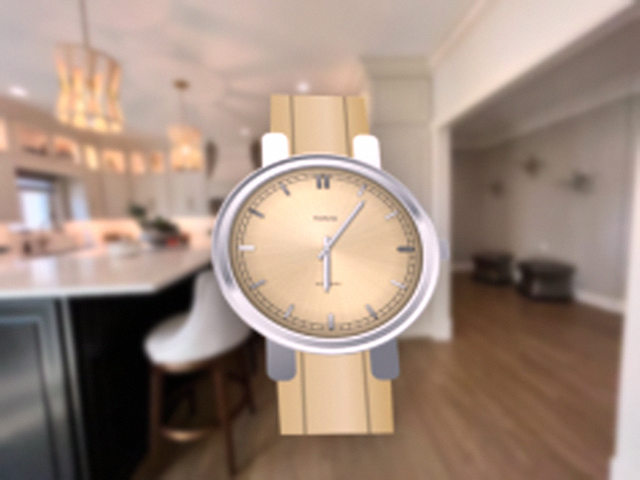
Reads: 6 h 06 min
